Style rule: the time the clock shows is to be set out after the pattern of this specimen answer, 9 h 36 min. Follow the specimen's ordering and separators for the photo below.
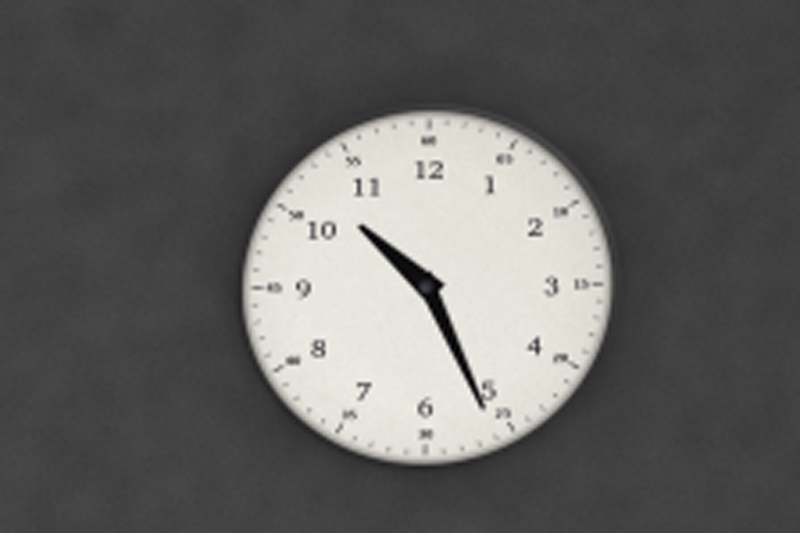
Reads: 10 h 26 min
